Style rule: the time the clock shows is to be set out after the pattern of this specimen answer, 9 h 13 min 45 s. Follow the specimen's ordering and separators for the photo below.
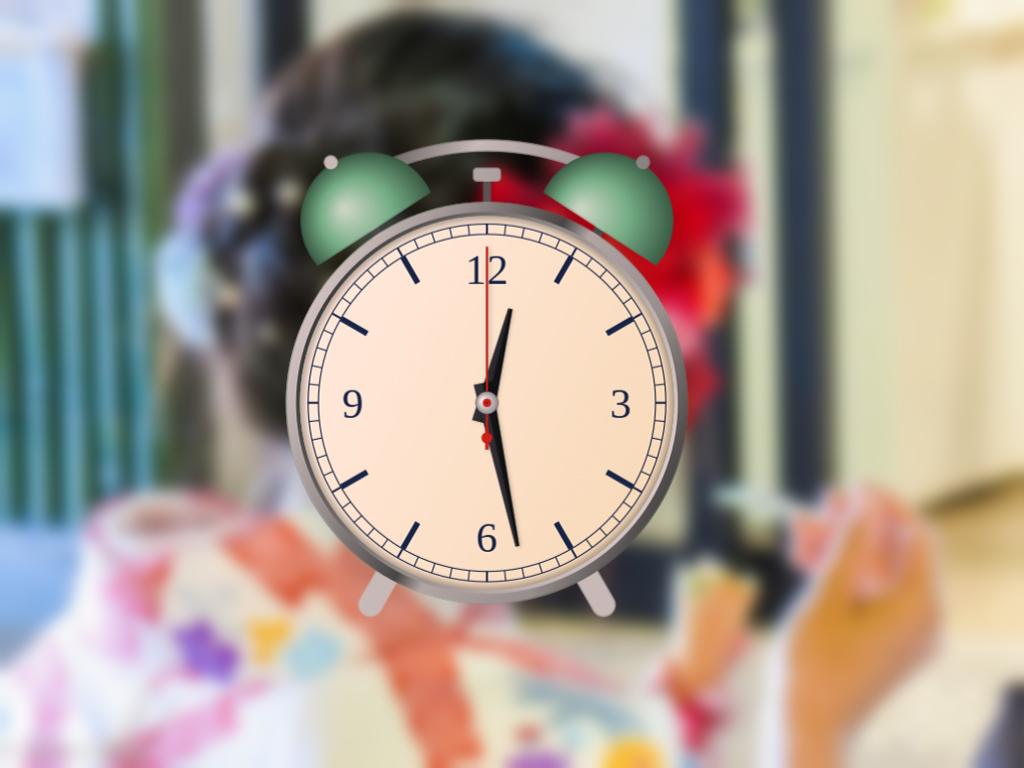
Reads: 12 h 28 min 00 s
